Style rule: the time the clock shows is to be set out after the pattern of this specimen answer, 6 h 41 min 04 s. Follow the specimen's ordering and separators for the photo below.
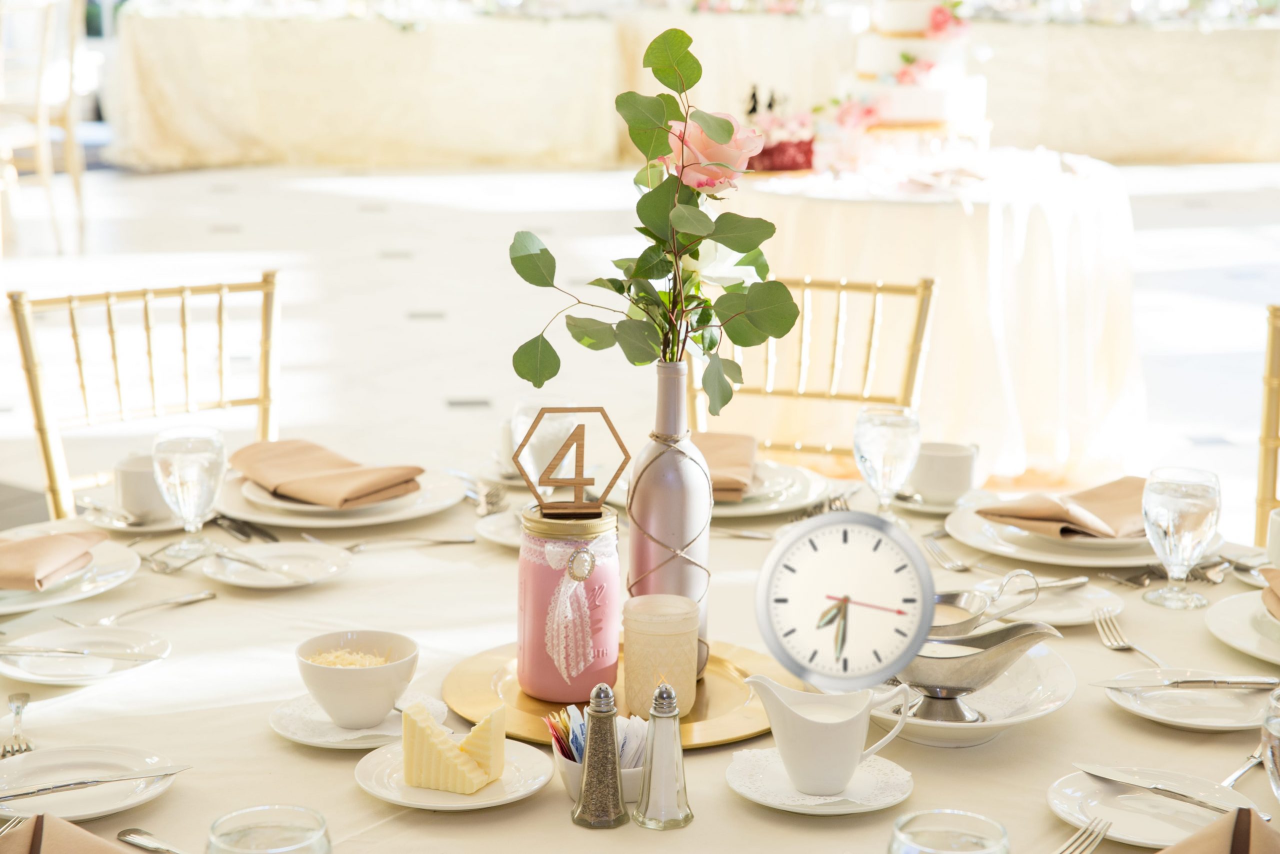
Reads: 7 h 31 min 17 s
